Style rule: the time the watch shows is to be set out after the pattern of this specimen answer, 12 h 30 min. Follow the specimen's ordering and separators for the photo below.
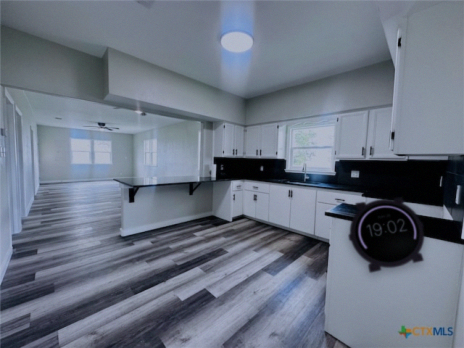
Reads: 19 h 02 min
